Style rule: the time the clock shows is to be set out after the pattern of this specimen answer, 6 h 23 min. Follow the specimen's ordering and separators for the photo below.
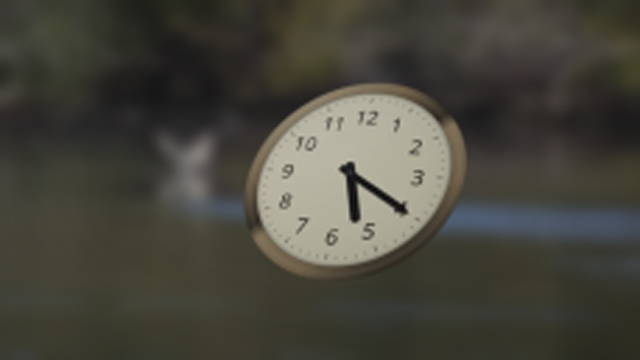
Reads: 5 h 20 min
